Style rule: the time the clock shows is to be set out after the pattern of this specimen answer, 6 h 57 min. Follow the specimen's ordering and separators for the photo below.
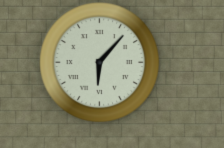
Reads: 6 h 07 min
